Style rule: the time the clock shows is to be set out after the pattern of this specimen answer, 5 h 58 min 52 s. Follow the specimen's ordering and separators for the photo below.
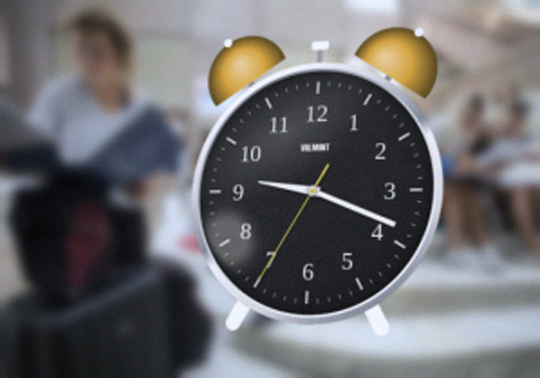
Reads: 9 h 18 min 35 s
